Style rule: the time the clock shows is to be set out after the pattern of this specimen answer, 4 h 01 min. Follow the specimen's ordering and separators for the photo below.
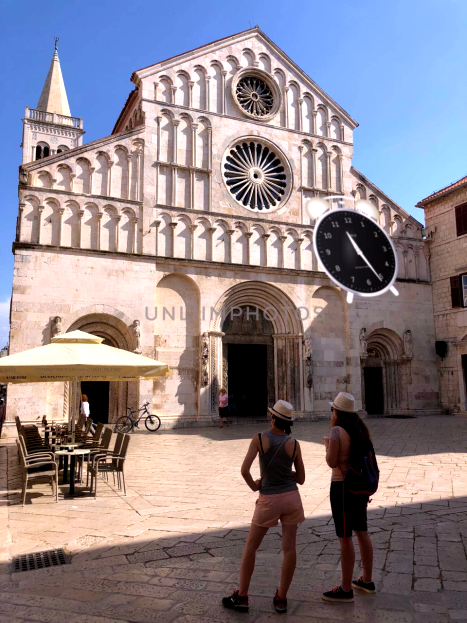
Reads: 11 h 26 min
